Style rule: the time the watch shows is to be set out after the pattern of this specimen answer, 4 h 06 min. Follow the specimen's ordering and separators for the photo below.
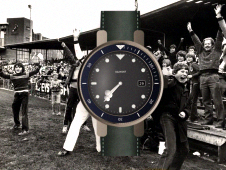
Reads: 7 h 37 min
